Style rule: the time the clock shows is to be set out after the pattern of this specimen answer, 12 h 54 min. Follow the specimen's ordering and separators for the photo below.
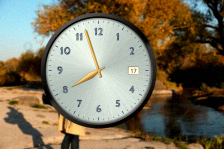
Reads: 7 h 57 min
